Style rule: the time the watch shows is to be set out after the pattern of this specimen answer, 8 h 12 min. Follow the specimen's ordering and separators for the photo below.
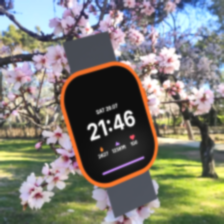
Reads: 21 h 46 min
